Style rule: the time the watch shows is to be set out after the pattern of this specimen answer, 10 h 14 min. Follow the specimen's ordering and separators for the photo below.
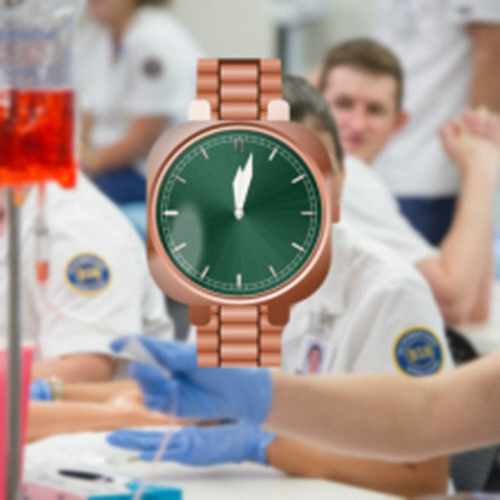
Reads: 12 h 02 min
